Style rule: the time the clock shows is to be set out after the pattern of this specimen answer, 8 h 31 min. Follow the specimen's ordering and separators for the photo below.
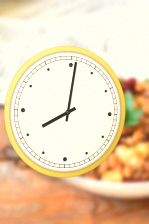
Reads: 8 h 01 min
